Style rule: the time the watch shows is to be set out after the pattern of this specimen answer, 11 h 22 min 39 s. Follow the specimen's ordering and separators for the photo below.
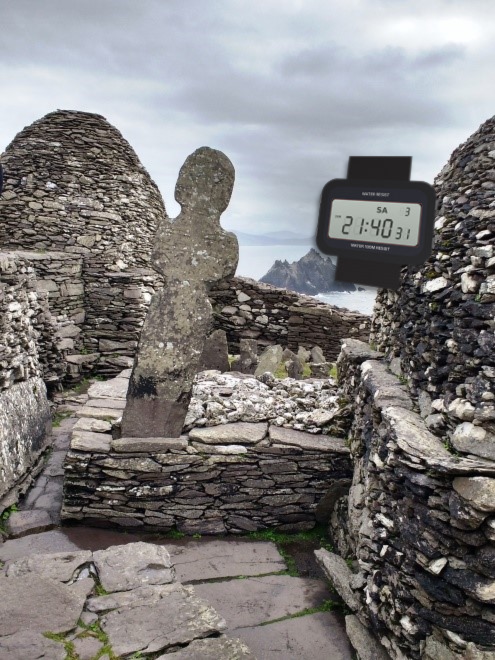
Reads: 21 h 40 min 31 s
